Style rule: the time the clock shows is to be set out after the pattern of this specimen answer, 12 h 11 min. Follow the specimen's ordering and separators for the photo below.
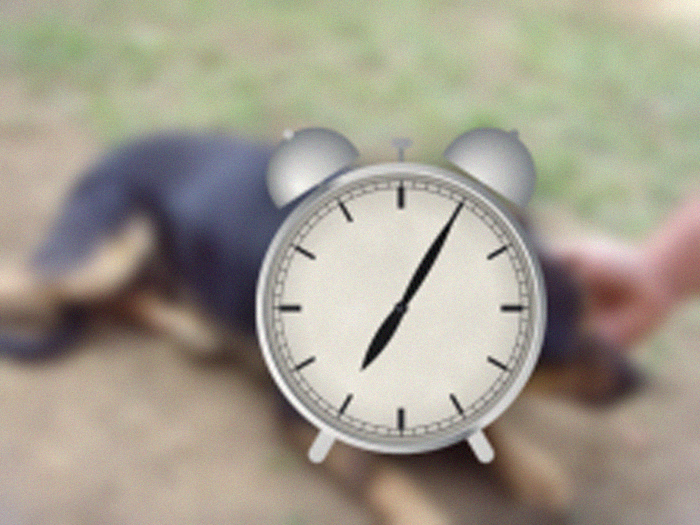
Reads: 7 h 05 min
